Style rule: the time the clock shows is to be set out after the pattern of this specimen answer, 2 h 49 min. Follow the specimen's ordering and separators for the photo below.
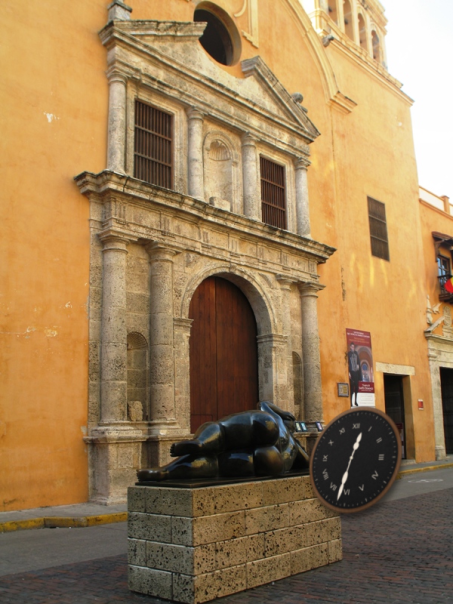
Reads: 12 h 32 min
